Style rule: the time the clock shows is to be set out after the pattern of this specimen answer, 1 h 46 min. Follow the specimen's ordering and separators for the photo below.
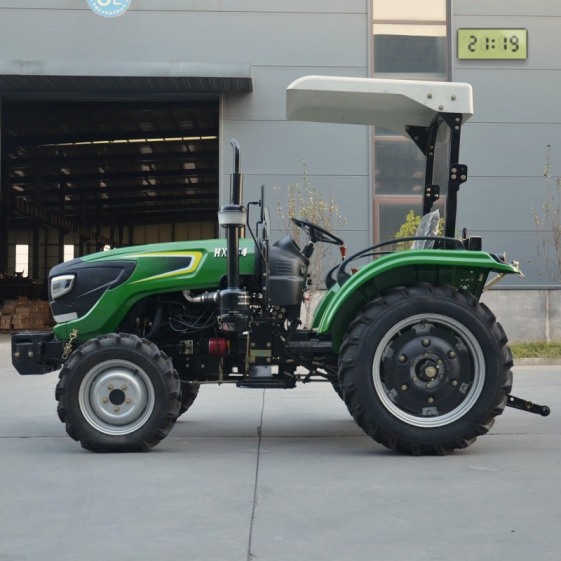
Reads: 21 h 19 min
